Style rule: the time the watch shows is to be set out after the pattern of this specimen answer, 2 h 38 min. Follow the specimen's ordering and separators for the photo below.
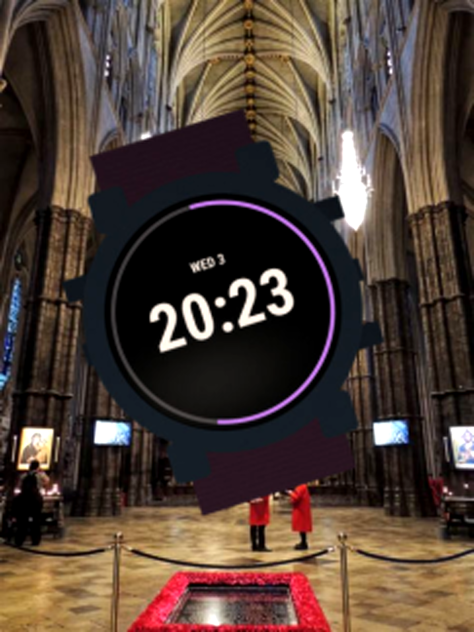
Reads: 20 h 23 min
